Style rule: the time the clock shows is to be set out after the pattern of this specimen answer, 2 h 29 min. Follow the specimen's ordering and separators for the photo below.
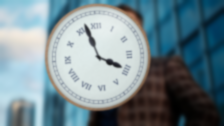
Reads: 3 h 57 min
